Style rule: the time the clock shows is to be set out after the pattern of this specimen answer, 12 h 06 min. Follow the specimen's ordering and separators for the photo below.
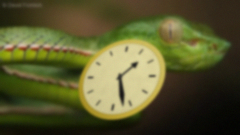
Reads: 1 h 27 min
